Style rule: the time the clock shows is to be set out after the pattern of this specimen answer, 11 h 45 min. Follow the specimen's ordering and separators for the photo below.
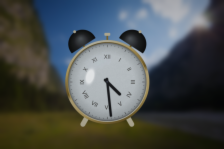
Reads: 4 h 29 min
